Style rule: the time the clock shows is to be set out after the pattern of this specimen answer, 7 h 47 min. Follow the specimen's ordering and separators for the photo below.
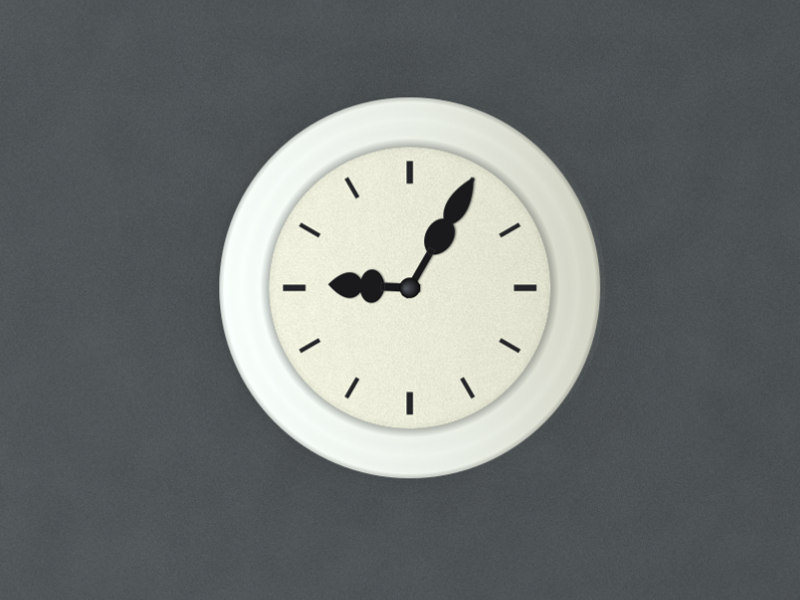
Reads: 9 h 05 min
